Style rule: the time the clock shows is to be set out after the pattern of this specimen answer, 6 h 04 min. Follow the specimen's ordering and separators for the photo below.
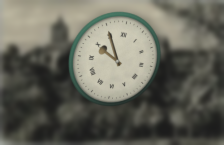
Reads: 9 h 55 min
